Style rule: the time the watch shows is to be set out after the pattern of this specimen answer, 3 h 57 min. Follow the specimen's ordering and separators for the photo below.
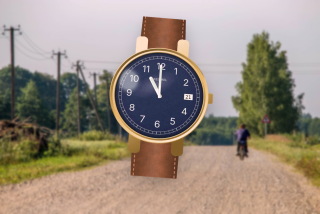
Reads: 11 h 00 min
